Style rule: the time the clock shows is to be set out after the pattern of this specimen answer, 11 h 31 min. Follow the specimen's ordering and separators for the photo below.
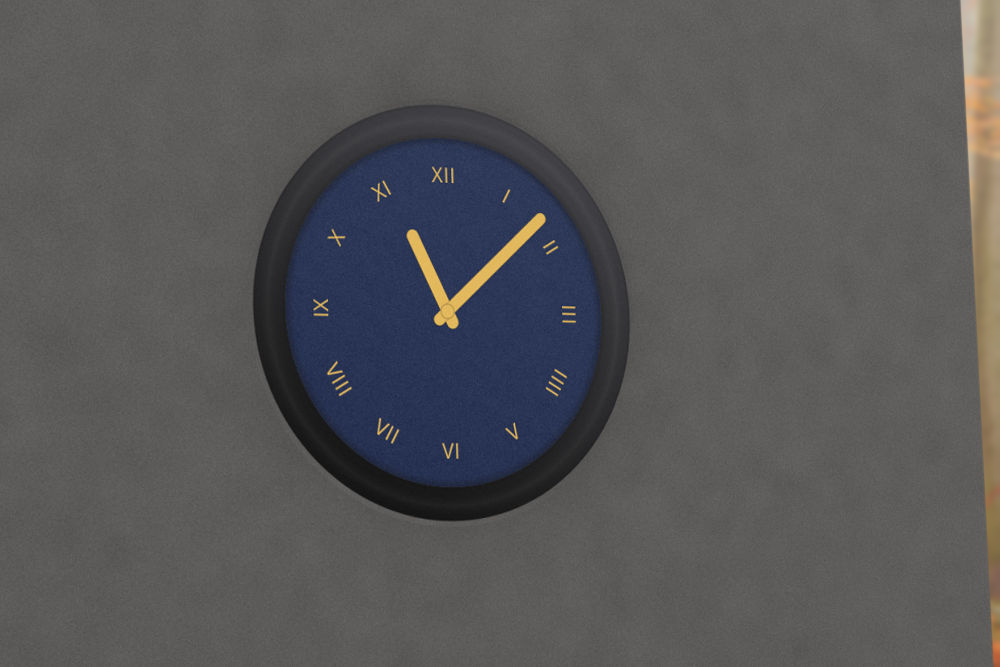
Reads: 11 h 08 min
